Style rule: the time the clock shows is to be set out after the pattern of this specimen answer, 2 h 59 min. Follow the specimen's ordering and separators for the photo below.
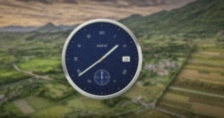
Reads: 1 h 39 min
